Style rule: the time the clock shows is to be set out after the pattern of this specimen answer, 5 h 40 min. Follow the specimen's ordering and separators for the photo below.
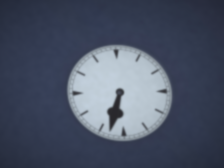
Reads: 6 h 33 min
